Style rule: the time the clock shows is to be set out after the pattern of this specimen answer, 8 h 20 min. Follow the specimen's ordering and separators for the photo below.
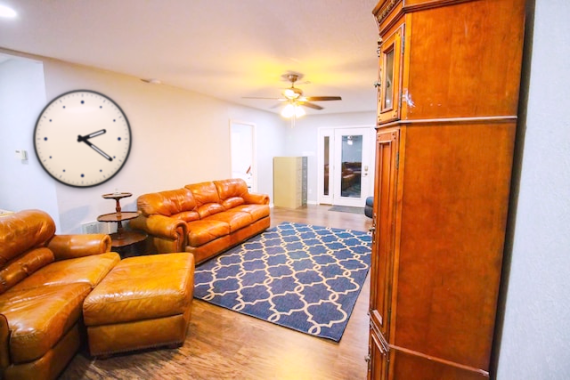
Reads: 2 h 21 min
